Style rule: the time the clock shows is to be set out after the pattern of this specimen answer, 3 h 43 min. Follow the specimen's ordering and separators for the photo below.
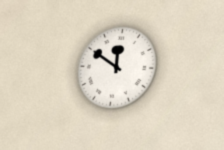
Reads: 11 h 50 min
